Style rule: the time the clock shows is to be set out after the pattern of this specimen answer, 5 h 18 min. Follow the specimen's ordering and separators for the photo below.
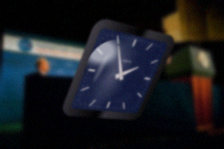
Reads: 1 h 55 min
